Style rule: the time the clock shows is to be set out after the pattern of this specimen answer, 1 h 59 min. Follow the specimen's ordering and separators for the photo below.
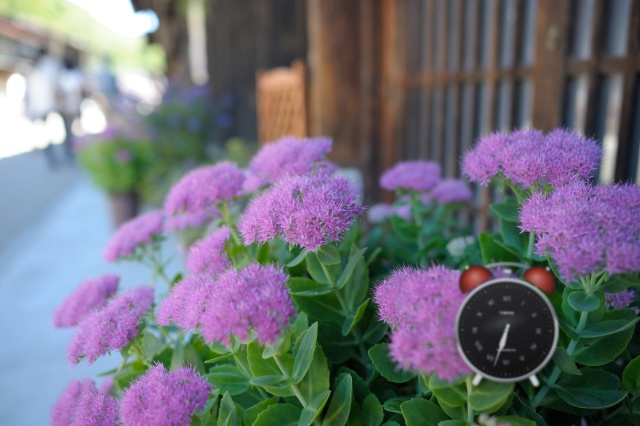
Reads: 6 h 33 min
